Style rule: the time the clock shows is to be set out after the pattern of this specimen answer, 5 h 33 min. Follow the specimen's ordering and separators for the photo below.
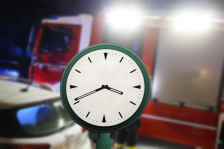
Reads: 3 h 41 min
